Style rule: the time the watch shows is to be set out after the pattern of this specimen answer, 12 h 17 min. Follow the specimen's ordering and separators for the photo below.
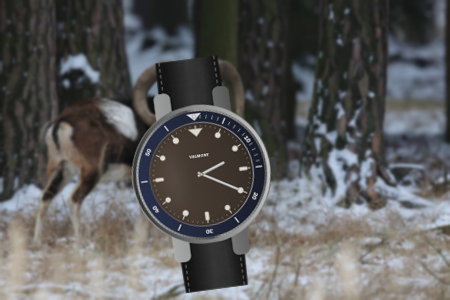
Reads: 2 h 20 min
